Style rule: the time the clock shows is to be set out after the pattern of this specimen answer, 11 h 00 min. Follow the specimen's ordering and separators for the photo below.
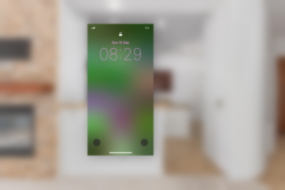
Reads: 8 h 29 min
